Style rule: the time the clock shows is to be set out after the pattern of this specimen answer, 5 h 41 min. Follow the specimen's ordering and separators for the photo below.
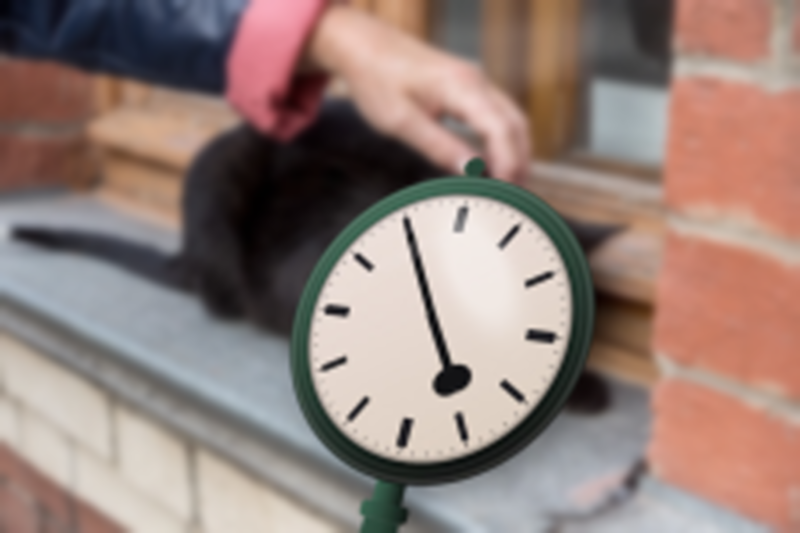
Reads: 4 h 55 min
